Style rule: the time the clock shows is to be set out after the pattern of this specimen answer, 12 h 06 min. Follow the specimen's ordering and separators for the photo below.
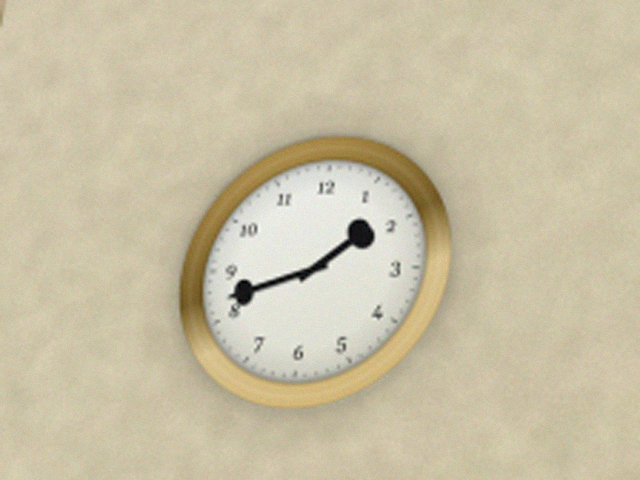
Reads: 1 h 42 min
